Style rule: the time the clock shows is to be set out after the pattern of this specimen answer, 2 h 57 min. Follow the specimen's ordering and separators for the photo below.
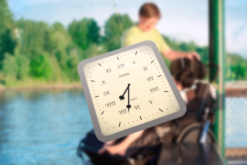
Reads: 7 h 33 min
